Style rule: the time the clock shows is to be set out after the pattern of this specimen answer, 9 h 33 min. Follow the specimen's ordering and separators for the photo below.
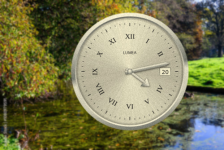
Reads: 4 h 13 min
